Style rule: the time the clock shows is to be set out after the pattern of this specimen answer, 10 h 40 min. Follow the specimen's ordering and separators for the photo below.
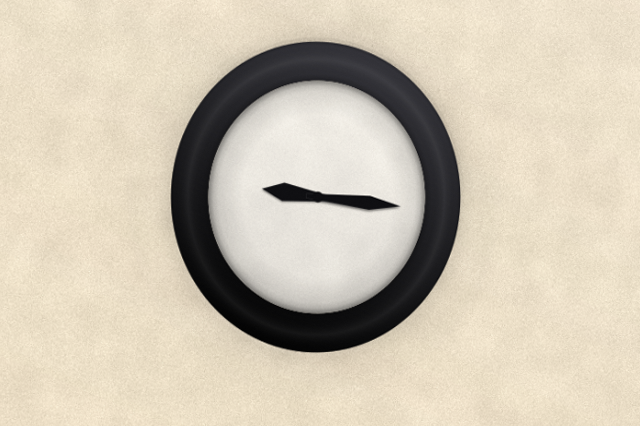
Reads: 9 h 16 min
